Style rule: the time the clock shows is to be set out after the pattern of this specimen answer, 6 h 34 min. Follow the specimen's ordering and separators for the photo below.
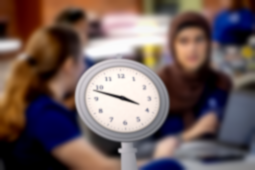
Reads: 3 h 48 min
